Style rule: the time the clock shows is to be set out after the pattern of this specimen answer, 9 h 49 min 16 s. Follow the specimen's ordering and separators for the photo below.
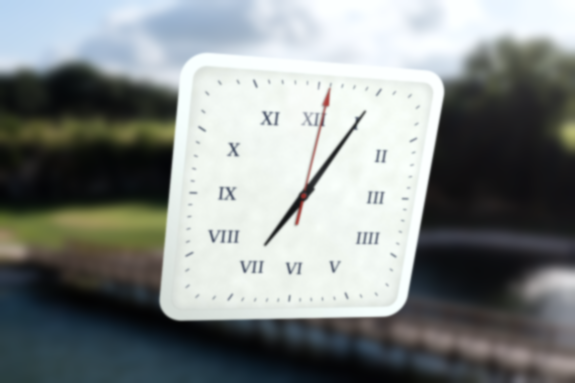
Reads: 7 h 05 min 01 s
